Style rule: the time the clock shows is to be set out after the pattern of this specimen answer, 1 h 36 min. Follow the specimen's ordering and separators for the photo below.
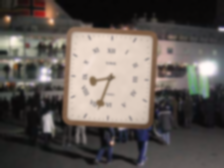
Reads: 8 h 33 min
